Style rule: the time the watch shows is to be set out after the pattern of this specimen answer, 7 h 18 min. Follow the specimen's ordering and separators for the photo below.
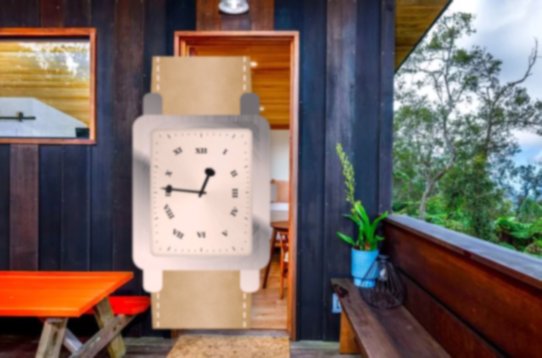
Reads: 12 h 46 min
